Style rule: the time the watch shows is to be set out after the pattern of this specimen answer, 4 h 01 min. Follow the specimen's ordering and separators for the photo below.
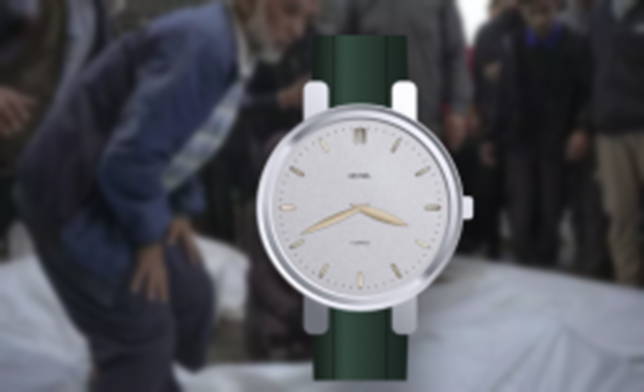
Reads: 3 h 41 min
